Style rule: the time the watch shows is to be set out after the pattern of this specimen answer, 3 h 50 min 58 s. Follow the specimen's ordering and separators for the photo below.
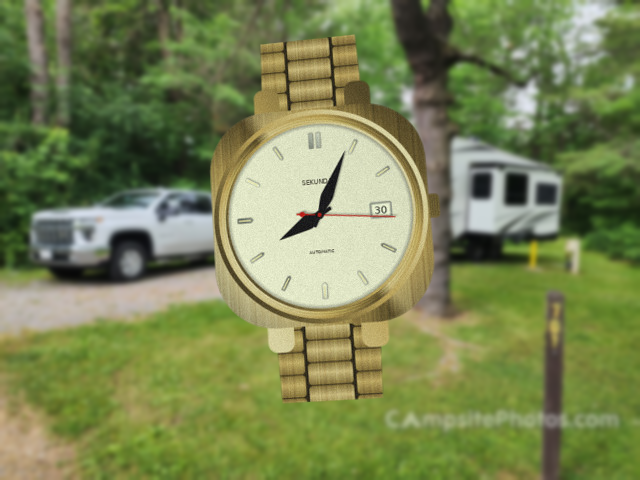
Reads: 8 h 04 min 16 s
